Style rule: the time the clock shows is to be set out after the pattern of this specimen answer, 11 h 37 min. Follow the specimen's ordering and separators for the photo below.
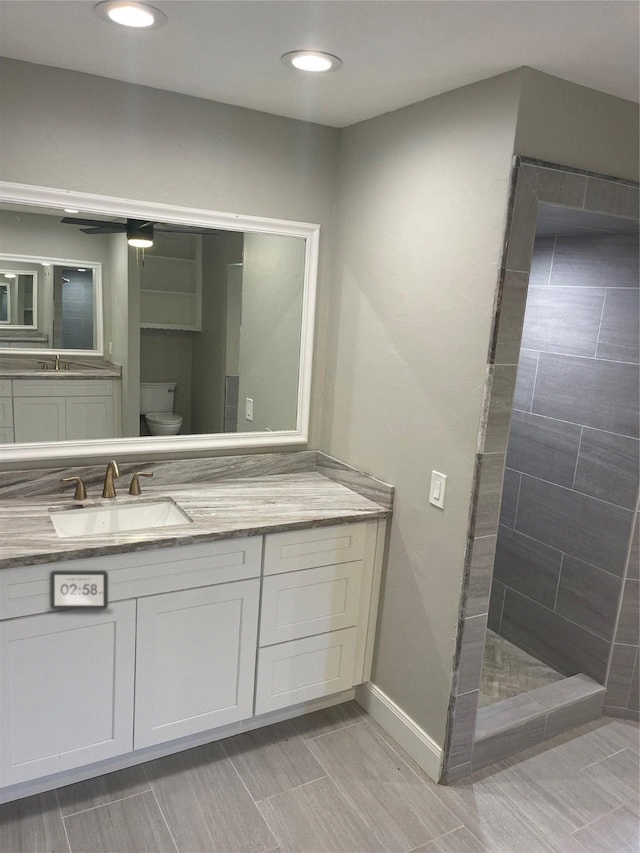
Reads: 2 h 58 min
